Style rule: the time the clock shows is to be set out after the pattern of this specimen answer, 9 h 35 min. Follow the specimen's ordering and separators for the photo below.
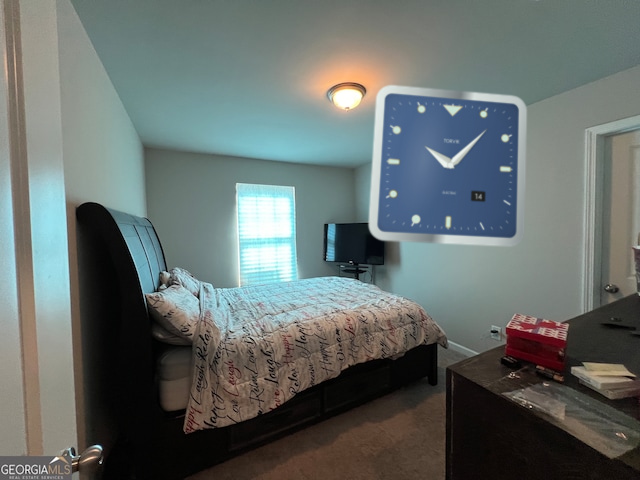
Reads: 10 h 07 min
